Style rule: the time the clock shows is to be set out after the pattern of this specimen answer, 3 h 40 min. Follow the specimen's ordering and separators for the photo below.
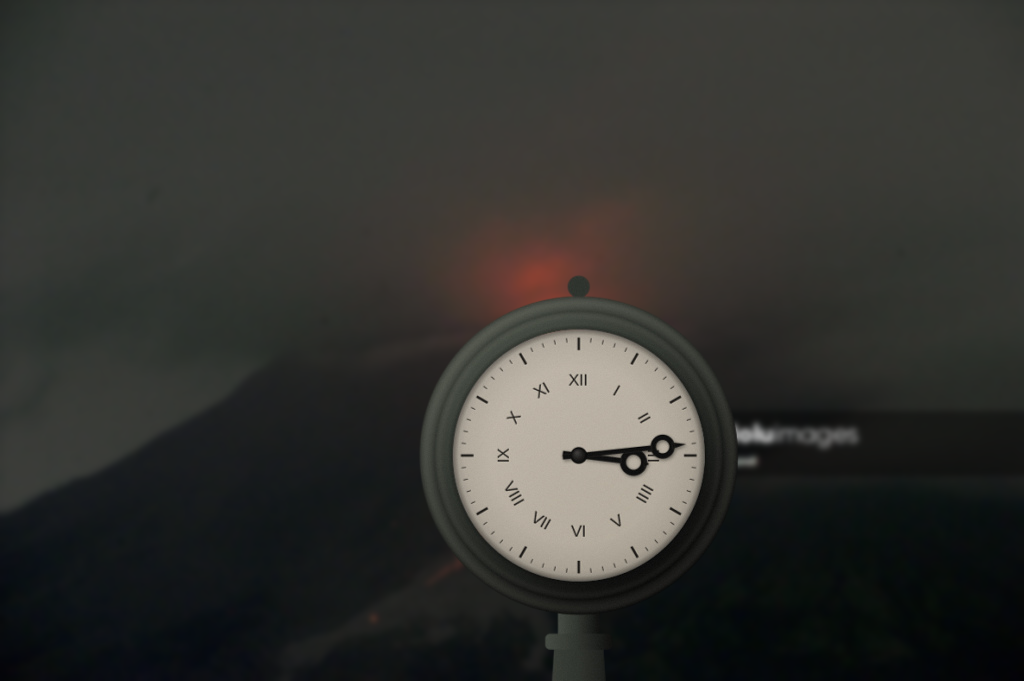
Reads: 3 h 14 min
